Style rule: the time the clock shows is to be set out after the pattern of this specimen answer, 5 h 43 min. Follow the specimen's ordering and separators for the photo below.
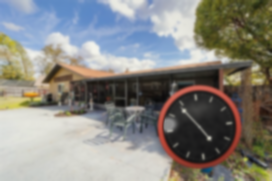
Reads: 4 h 54 min
